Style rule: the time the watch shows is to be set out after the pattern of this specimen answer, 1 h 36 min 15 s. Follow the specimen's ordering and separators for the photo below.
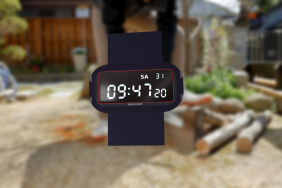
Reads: 9 h 47 min 20 s
